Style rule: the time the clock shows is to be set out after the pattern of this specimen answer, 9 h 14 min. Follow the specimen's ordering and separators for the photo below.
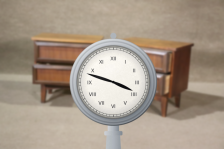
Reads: 3 h 48 min
